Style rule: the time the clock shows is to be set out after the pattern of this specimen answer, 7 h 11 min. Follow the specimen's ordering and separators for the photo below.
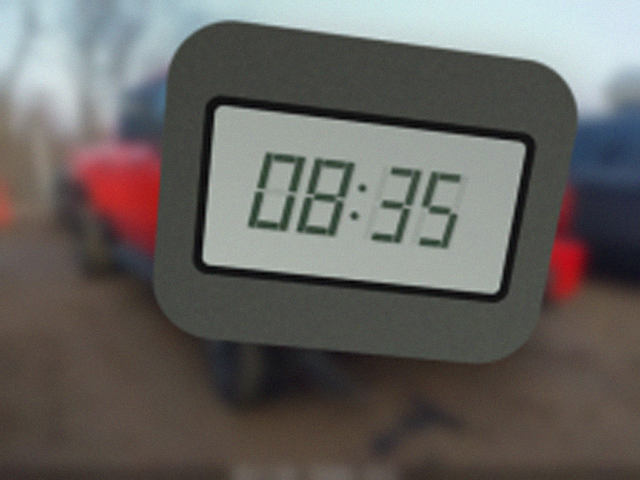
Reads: 8 h 35 min
